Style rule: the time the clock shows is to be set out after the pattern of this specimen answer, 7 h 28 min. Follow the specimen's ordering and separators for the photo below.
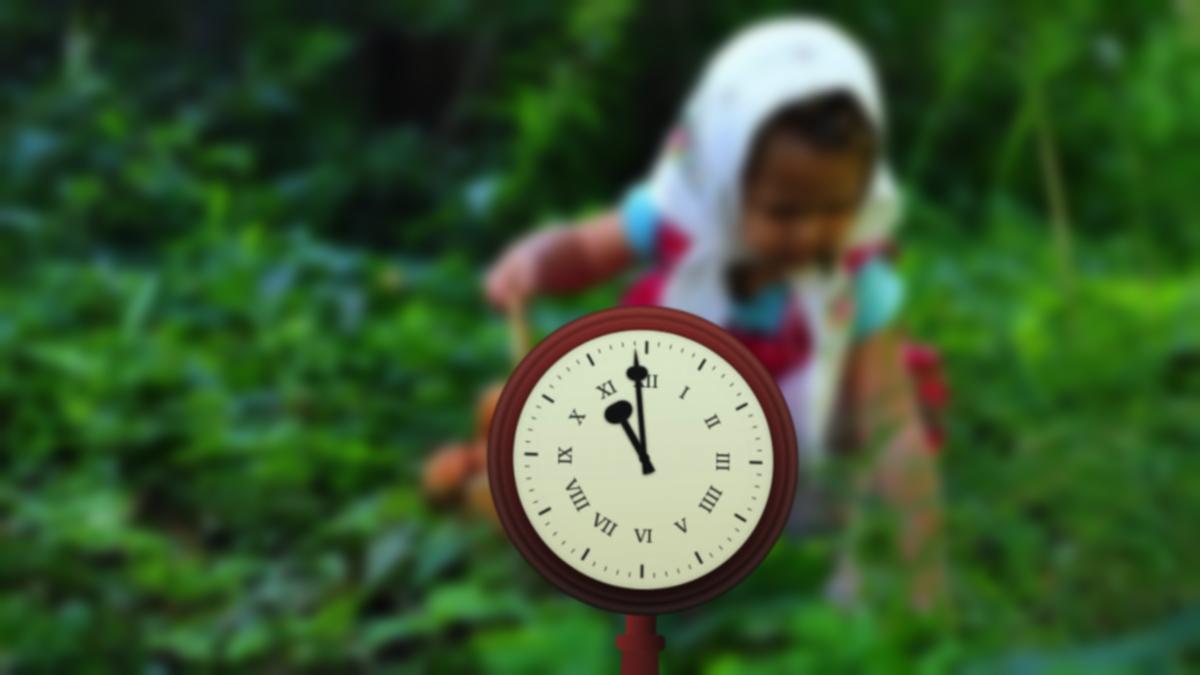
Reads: 10 h 59 min
